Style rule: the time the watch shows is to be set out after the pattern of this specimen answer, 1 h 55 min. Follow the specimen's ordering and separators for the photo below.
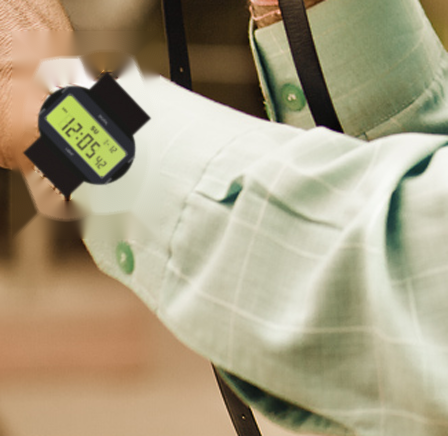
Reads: 12 h 05 min
